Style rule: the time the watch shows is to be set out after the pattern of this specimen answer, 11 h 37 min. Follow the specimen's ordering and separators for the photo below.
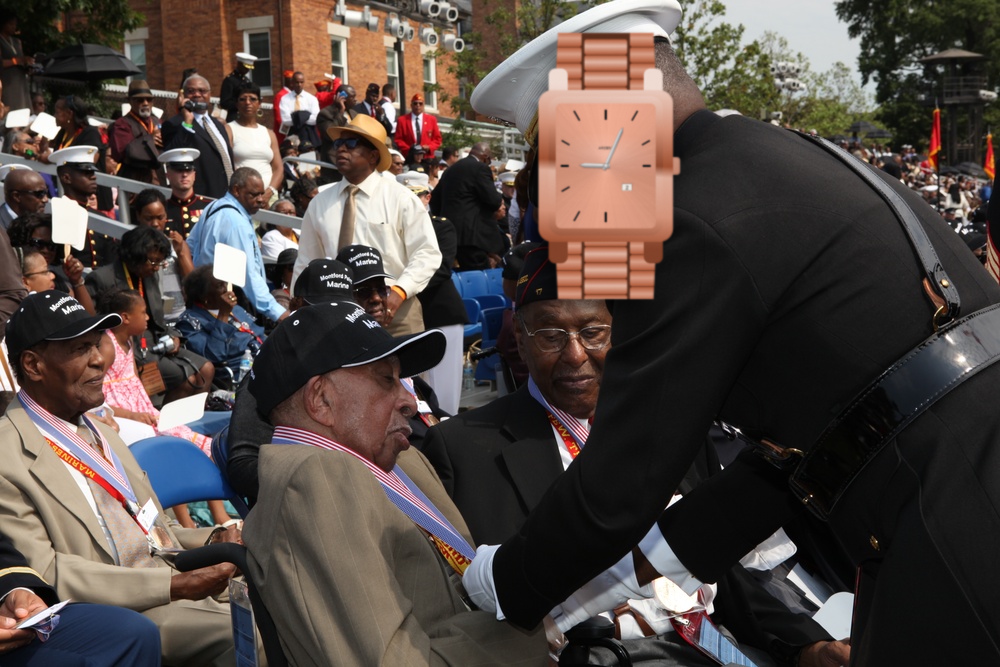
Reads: 9 h 04 min
